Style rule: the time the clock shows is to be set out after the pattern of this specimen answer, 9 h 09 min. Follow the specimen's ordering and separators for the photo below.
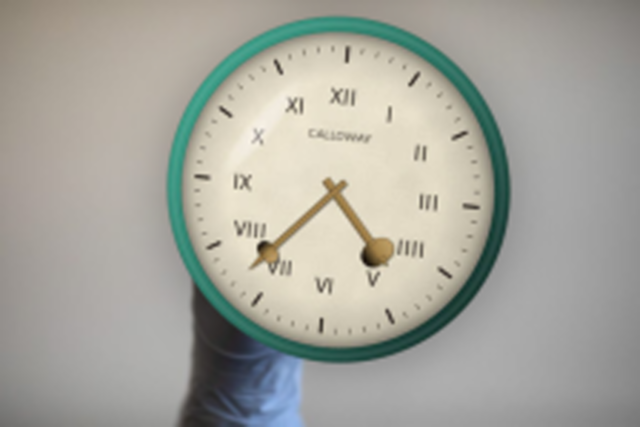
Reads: 4 h 37 min
